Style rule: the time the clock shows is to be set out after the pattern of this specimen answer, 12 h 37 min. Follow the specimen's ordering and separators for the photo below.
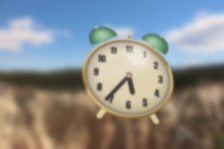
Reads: 5 h 36 min
